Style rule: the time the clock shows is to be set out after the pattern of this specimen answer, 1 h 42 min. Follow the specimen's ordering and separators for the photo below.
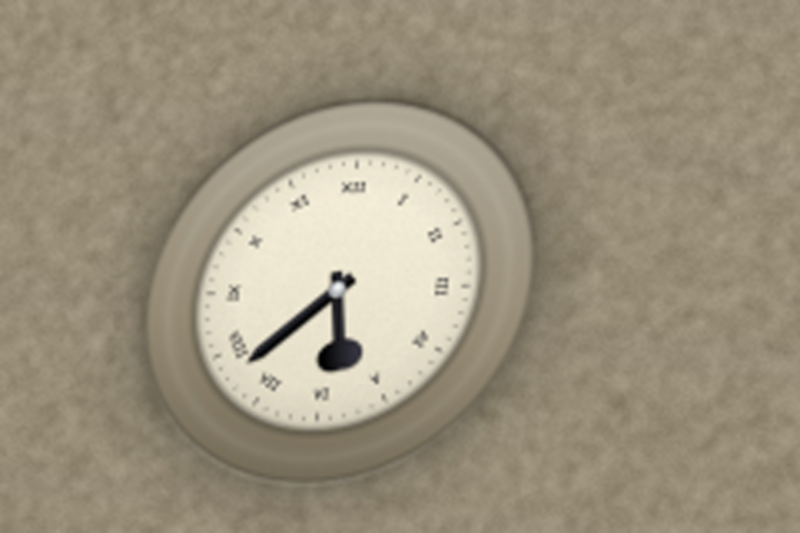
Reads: 5 h 38 min
